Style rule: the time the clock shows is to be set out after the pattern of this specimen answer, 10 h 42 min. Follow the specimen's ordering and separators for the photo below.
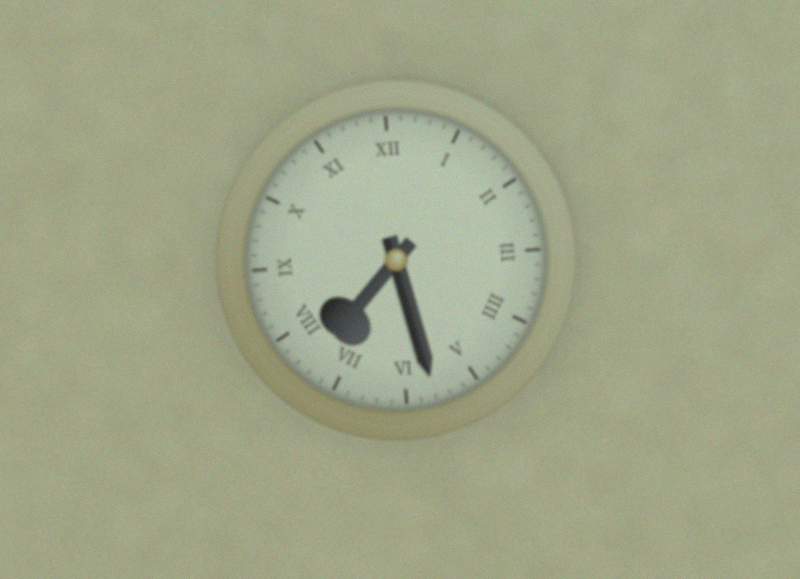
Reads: 7 h 28 min
